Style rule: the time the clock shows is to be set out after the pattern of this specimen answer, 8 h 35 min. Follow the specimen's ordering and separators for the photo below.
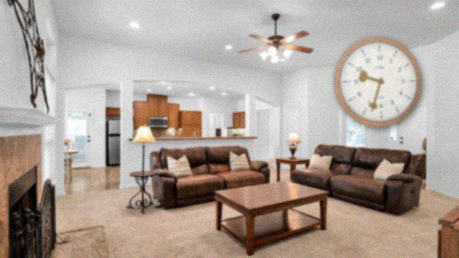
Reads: 9 h 33 min
